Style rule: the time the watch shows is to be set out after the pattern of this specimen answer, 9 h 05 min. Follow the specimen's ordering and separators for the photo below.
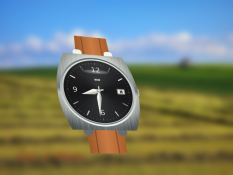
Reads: 8 h 31 min
